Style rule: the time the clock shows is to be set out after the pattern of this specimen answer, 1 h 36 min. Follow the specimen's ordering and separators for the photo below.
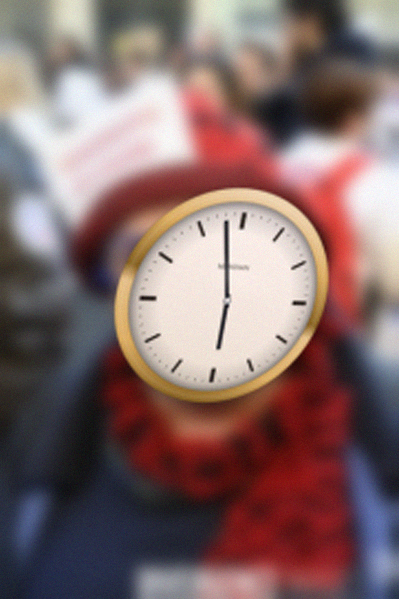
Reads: 5 h 58 min
